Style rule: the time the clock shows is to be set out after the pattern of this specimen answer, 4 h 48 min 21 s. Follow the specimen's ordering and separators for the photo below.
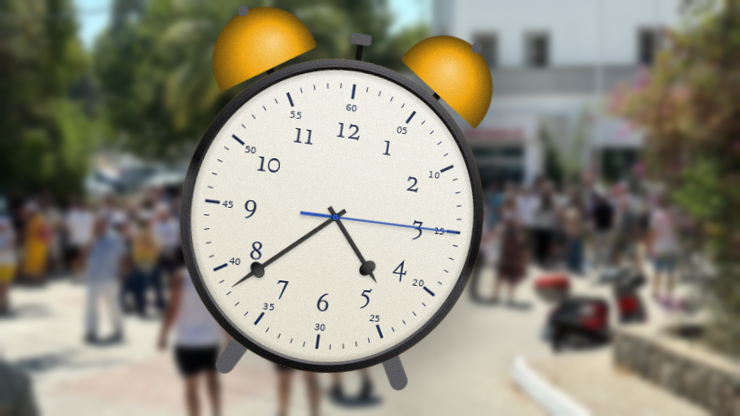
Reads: 4 h 38 min 15 s
